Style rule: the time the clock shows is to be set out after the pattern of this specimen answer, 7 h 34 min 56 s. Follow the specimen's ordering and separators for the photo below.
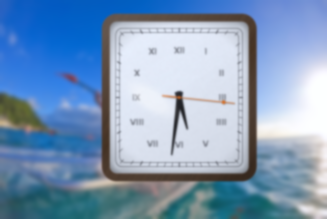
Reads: 5 h 31 min 16 s
